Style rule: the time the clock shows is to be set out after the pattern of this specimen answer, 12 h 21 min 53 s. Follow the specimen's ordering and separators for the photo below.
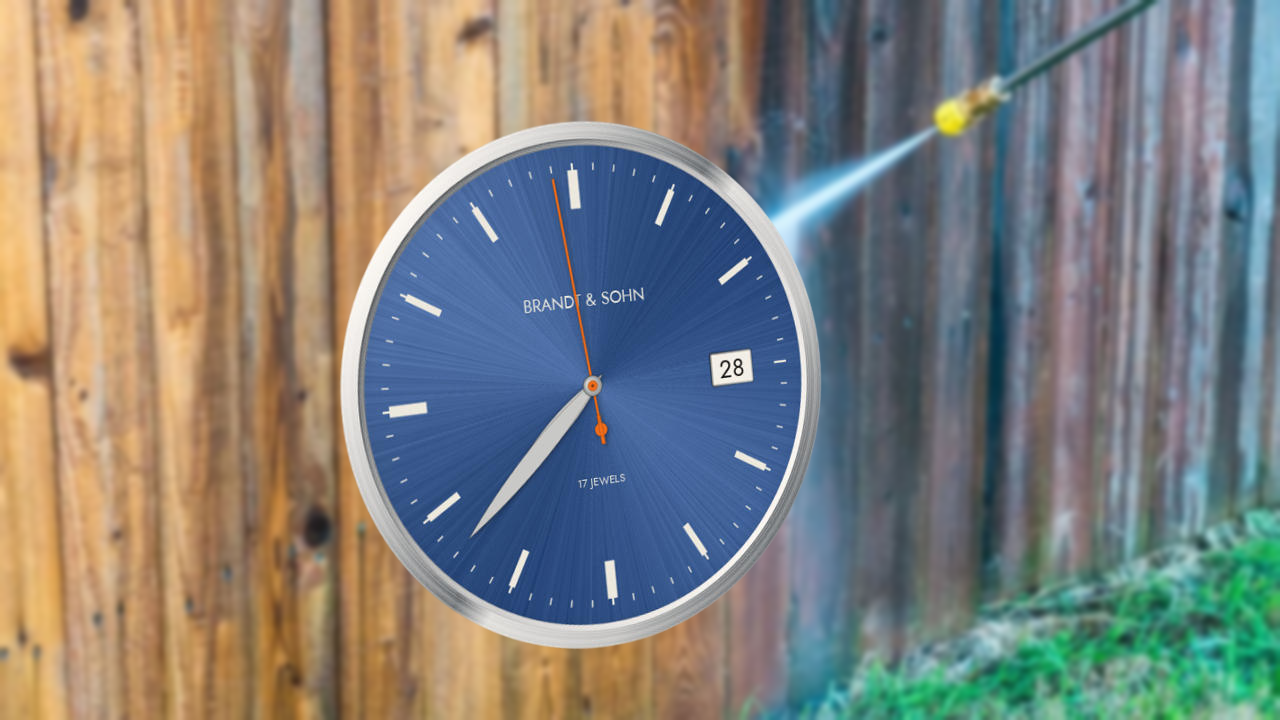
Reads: 7 h 37 min 59 s
